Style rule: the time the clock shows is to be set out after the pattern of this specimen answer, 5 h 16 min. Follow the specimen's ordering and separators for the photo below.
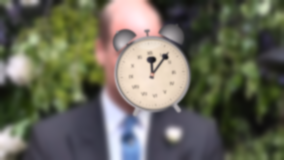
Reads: 12 h 07 min
